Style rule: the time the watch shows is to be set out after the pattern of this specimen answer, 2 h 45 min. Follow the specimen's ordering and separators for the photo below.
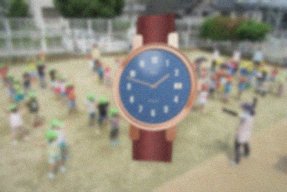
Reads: 1 h 48 min
